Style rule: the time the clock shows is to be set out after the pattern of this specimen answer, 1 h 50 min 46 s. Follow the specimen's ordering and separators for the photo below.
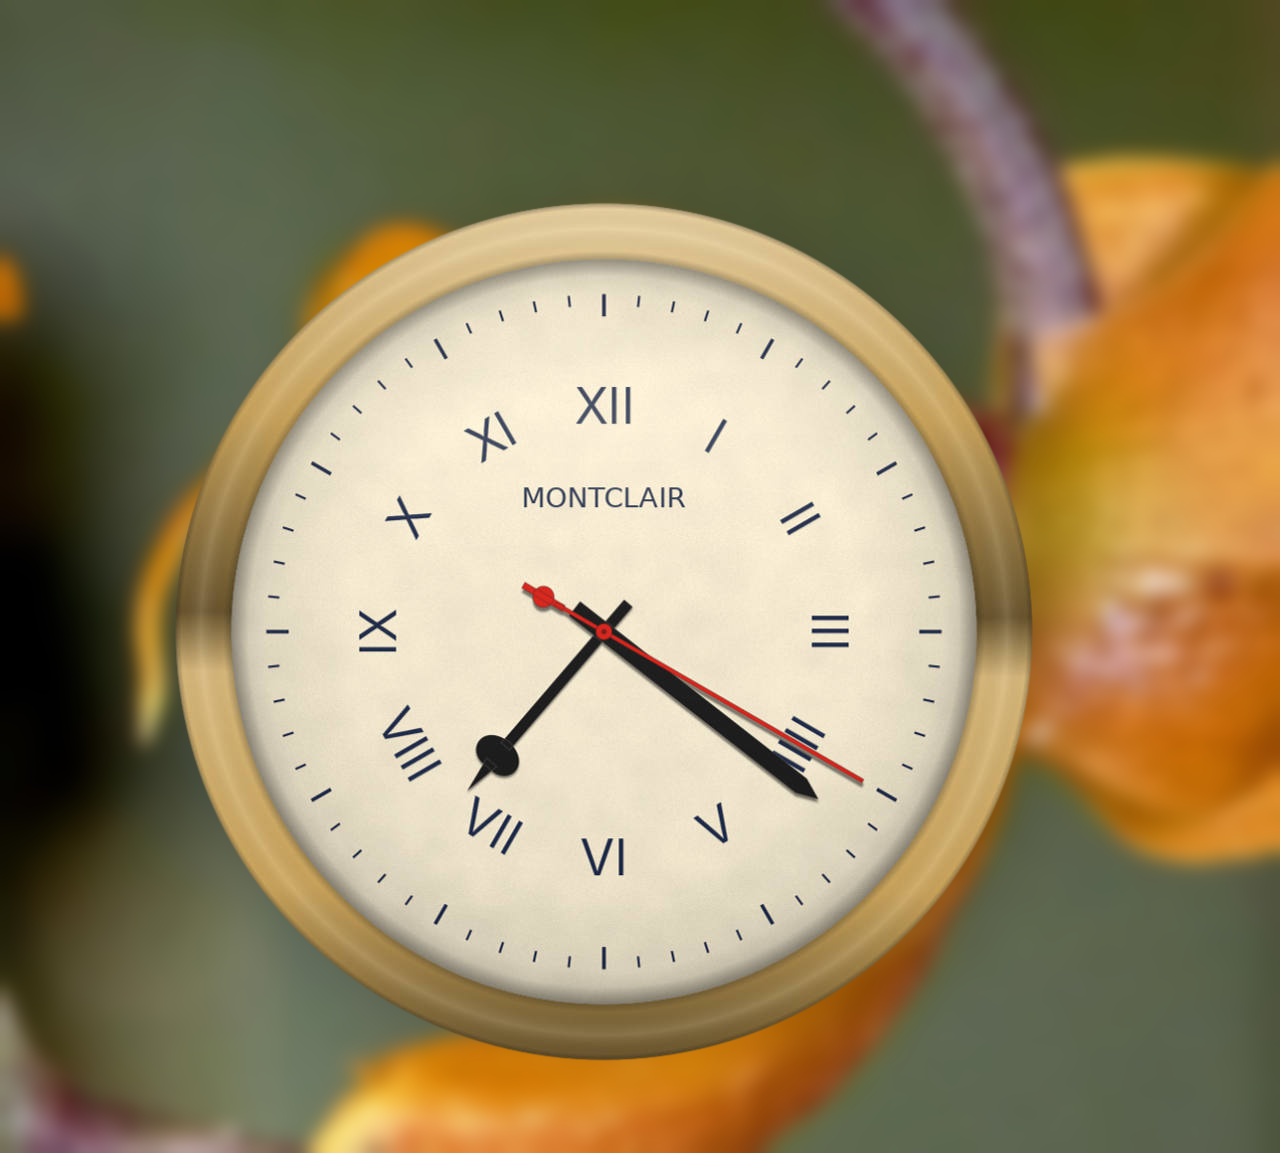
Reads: 7 h 21 min 20 s
